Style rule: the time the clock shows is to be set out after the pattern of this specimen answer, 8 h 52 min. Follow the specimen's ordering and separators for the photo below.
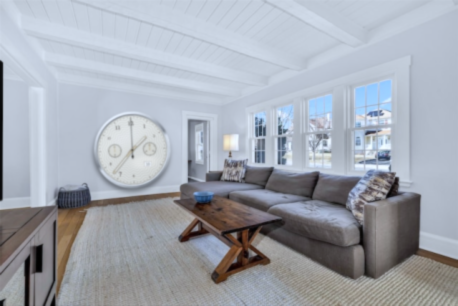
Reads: 1 h 37 min
